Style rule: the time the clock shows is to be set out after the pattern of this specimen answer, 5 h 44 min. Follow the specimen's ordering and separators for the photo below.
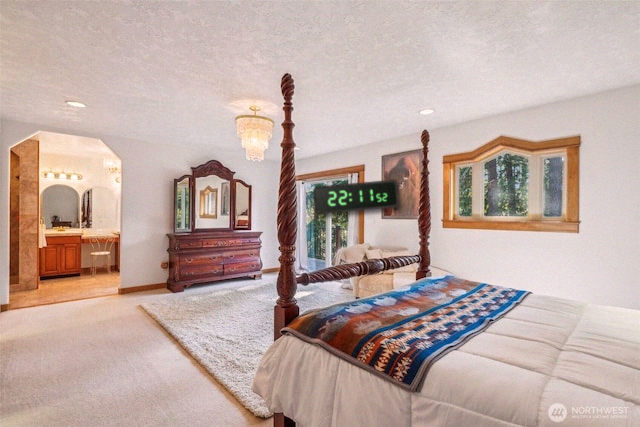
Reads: 22 h 11 min
